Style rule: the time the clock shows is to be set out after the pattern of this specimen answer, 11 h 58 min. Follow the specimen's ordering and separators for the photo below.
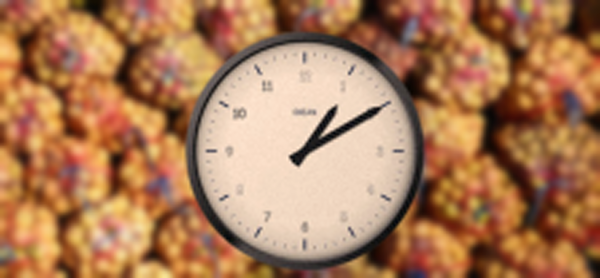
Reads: 1 h 10 min
